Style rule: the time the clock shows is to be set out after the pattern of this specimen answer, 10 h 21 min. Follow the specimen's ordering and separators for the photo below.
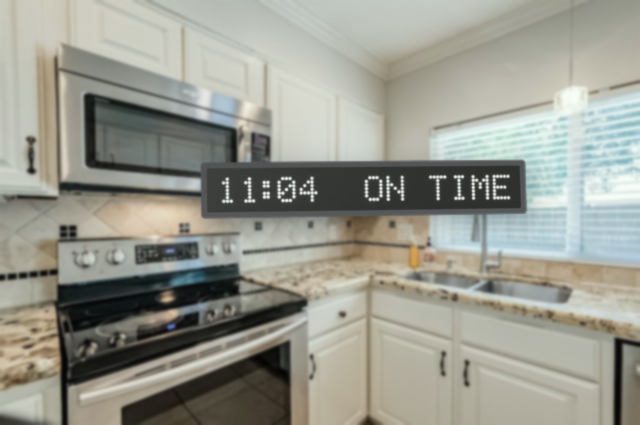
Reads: 11 h 04 min
